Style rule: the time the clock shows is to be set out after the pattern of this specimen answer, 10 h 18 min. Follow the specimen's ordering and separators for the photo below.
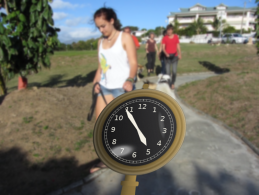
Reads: 4 h 54 min
